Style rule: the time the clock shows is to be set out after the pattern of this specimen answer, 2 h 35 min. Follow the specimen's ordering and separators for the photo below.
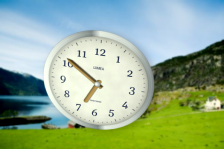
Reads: 6 h 51 min
